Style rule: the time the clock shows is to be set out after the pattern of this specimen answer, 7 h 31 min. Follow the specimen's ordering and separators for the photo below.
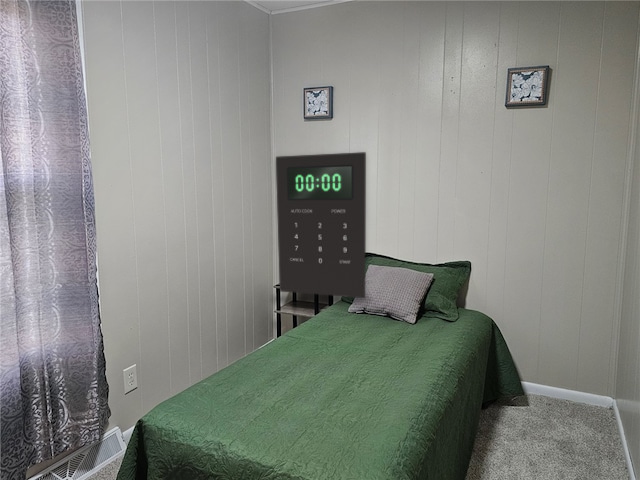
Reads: 0 h 00 min
